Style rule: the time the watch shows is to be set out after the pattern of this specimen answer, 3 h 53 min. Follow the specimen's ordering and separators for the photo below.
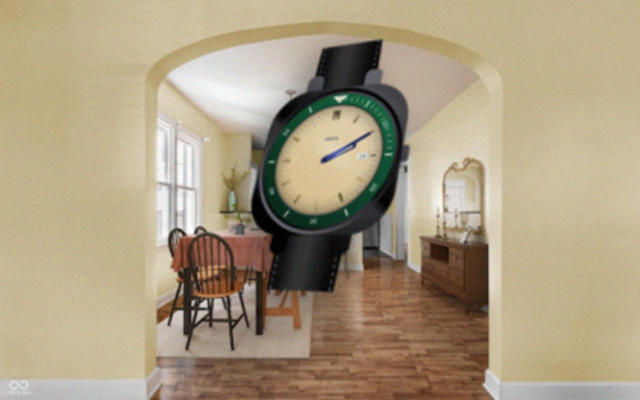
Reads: 2 h 10 min
